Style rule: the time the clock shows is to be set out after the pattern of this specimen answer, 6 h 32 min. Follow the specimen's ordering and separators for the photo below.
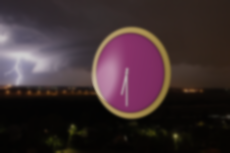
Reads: 6 h 30 min
